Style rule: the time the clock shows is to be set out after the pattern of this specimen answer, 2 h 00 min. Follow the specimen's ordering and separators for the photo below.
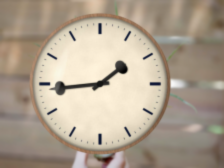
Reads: 1 h 44 min
